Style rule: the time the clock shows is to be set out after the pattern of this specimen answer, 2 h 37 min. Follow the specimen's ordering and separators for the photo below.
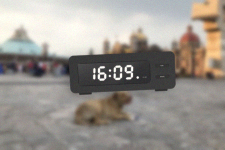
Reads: 16 h 09 min
